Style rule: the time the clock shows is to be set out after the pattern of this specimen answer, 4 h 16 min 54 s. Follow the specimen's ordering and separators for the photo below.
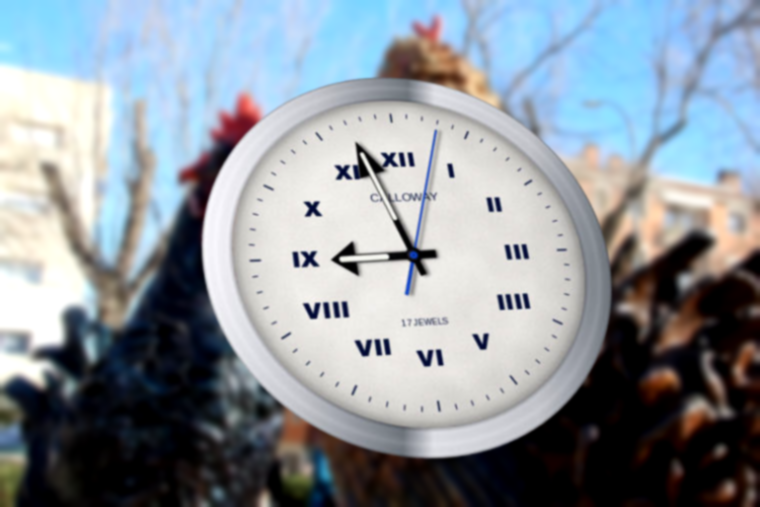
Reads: 8 h 57 min 03 s
